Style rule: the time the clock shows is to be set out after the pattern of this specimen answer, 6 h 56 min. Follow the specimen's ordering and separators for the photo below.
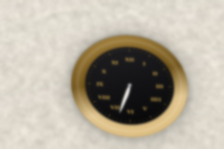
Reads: 6 h 33 min
